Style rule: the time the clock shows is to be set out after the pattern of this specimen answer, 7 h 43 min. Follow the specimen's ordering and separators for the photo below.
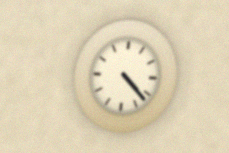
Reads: 4 h 22 min
